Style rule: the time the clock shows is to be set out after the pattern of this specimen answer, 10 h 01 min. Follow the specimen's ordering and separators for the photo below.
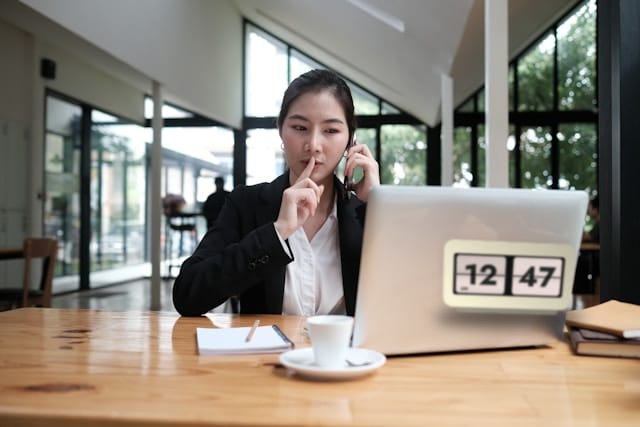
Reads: 12 h 47 min
